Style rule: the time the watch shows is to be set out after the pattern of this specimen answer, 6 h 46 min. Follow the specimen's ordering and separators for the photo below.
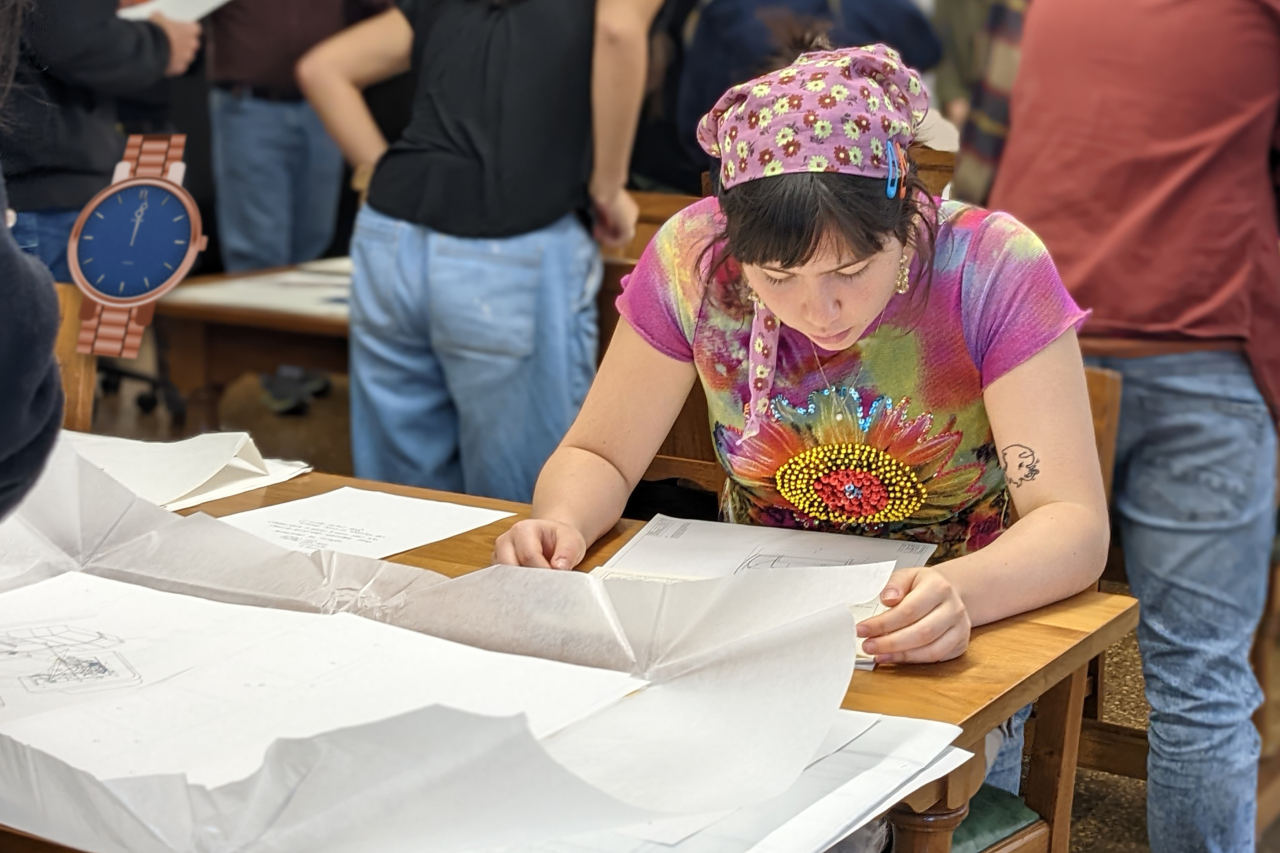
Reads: 12 h 01 min
